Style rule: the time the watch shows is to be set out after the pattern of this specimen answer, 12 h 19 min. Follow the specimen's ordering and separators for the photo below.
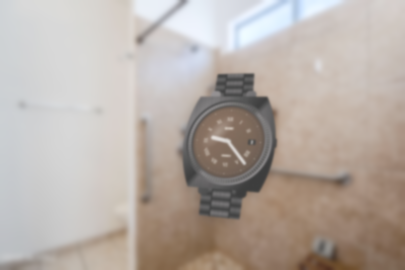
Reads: 9 h 23 min
